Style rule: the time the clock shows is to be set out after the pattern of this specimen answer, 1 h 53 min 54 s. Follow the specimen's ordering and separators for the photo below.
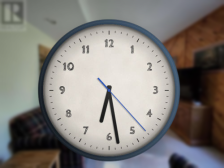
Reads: 6 h 28 min 23 s
